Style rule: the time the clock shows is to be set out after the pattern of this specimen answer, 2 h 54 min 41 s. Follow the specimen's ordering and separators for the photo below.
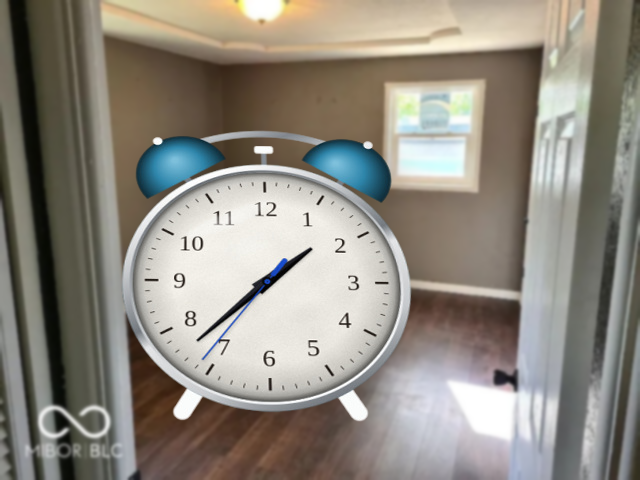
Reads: 1 h 37 min 36 s
